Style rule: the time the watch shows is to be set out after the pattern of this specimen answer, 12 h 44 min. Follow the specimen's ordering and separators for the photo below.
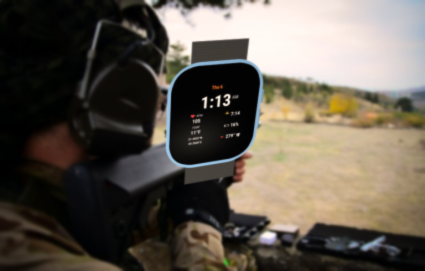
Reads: 1 h 13 min
